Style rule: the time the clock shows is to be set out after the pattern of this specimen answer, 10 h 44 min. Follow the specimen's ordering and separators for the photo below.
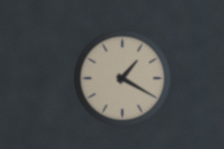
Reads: 1 h 20 min
